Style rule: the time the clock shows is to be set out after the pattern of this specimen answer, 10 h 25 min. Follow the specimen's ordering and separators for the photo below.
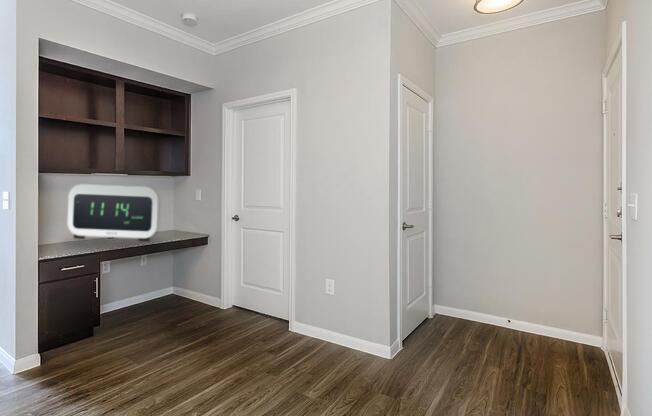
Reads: 11 h 14 min
